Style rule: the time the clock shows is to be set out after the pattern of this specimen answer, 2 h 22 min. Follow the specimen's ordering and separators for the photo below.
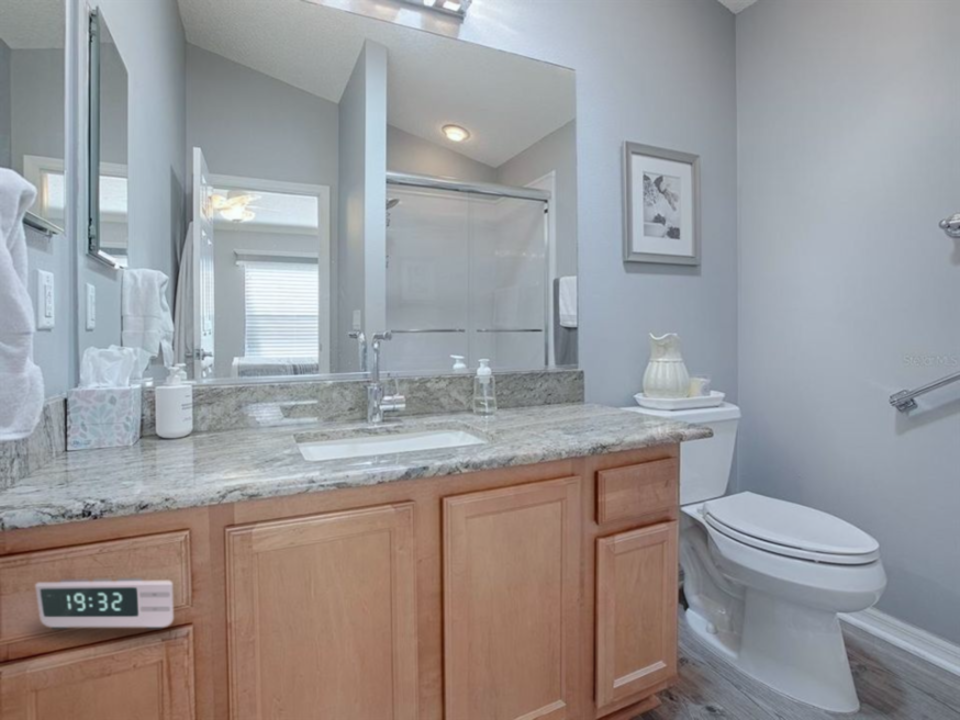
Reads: 19 h 32 min
